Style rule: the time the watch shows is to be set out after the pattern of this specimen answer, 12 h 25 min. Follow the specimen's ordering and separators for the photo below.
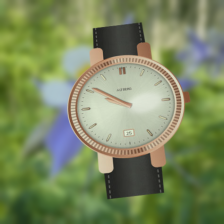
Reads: 9 h 51 min
